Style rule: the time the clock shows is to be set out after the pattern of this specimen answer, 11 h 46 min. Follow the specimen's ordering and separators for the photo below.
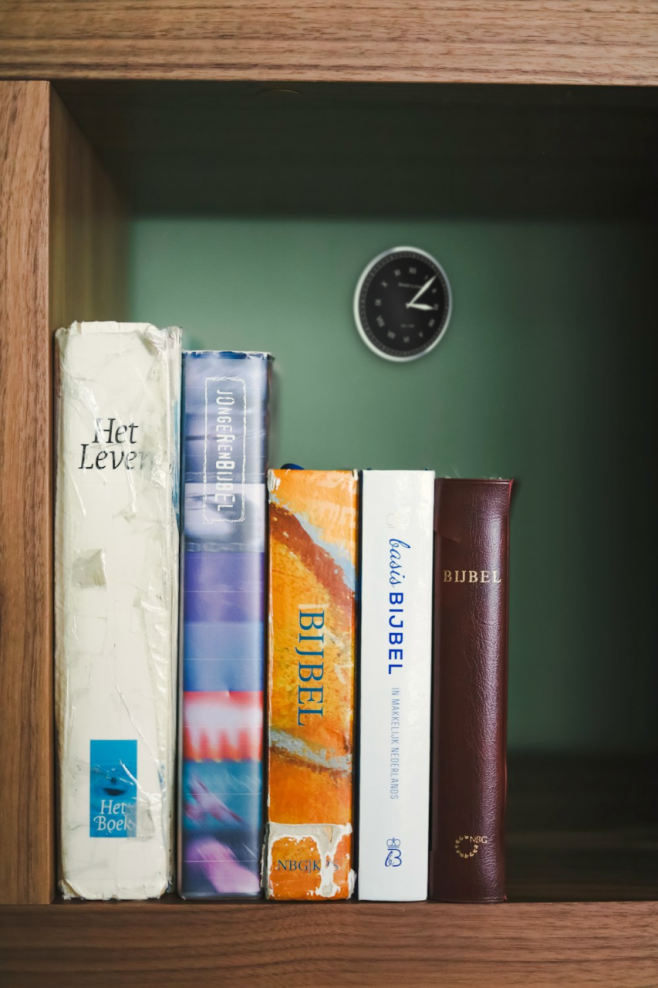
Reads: 3 h 07 min
